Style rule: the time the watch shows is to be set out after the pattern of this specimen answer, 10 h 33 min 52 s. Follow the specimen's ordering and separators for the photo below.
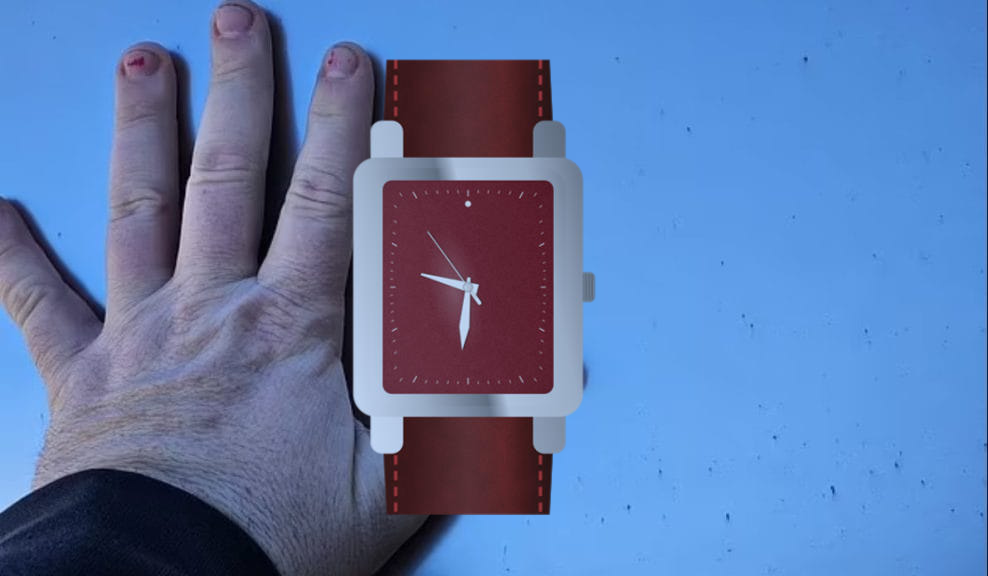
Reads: 9 h 30 min 54 s
